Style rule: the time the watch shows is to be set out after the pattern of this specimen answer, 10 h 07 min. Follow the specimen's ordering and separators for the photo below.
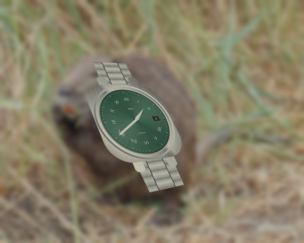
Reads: 1 h 40 min
